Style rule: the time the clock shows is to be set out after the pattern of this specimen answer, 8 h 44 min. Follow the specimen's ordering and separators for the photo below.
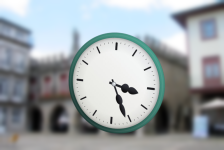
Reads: 3 h 26 min
